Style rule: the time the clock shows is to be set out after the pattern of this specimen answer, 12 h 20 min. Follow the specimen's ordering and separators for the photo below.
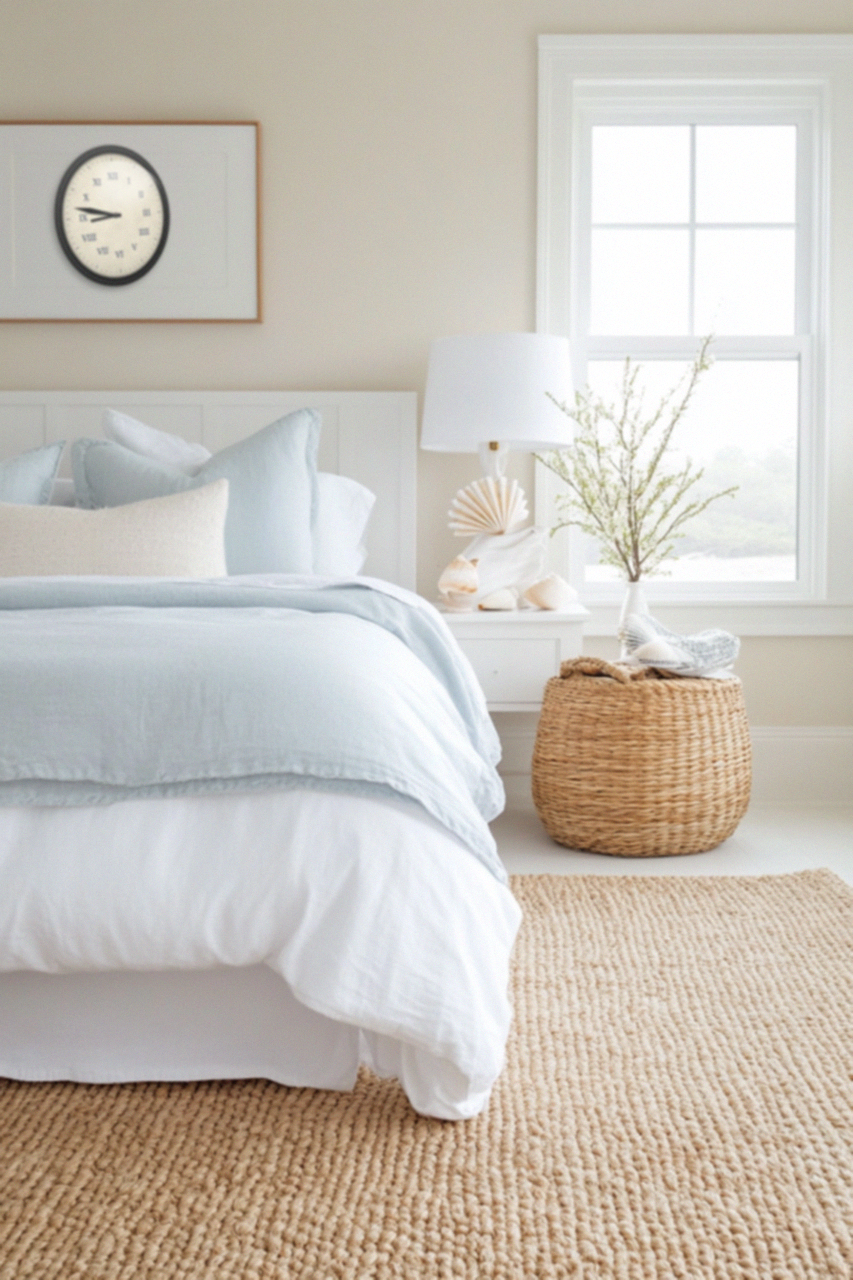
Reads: 8 h 47 min
